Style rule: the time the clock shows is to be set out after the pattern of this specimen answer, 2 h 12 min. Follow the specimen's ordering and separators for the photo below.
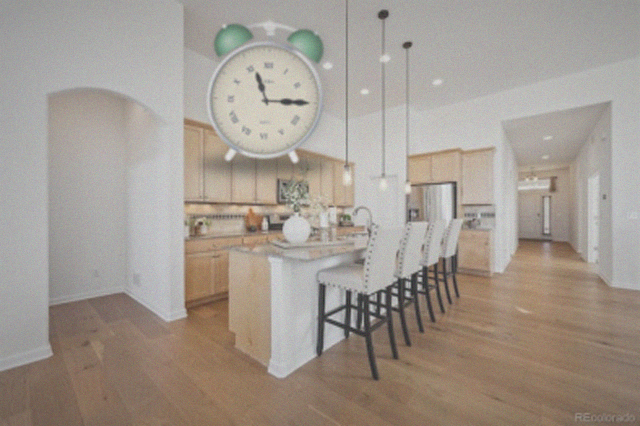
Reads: 11 h 15 min
